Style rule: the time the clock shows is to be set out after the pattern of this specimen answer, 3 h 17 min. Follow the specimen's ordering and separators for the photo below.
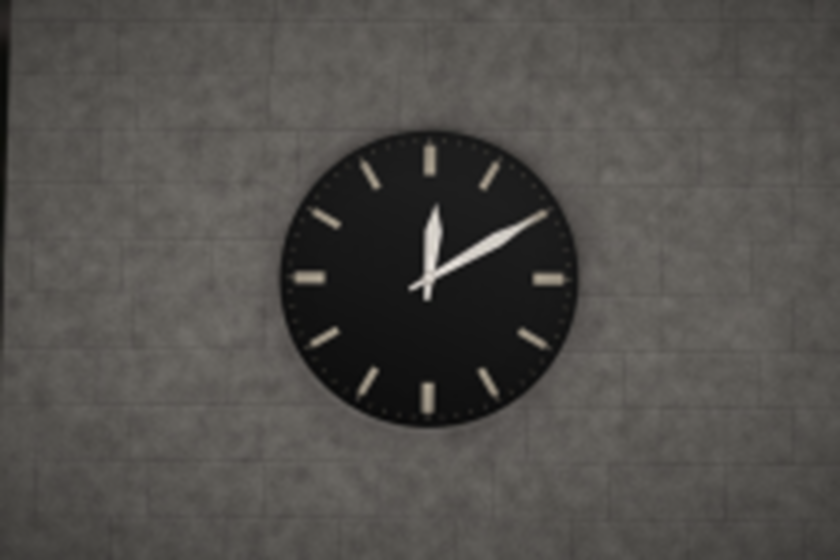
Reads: 12 h 10 min
